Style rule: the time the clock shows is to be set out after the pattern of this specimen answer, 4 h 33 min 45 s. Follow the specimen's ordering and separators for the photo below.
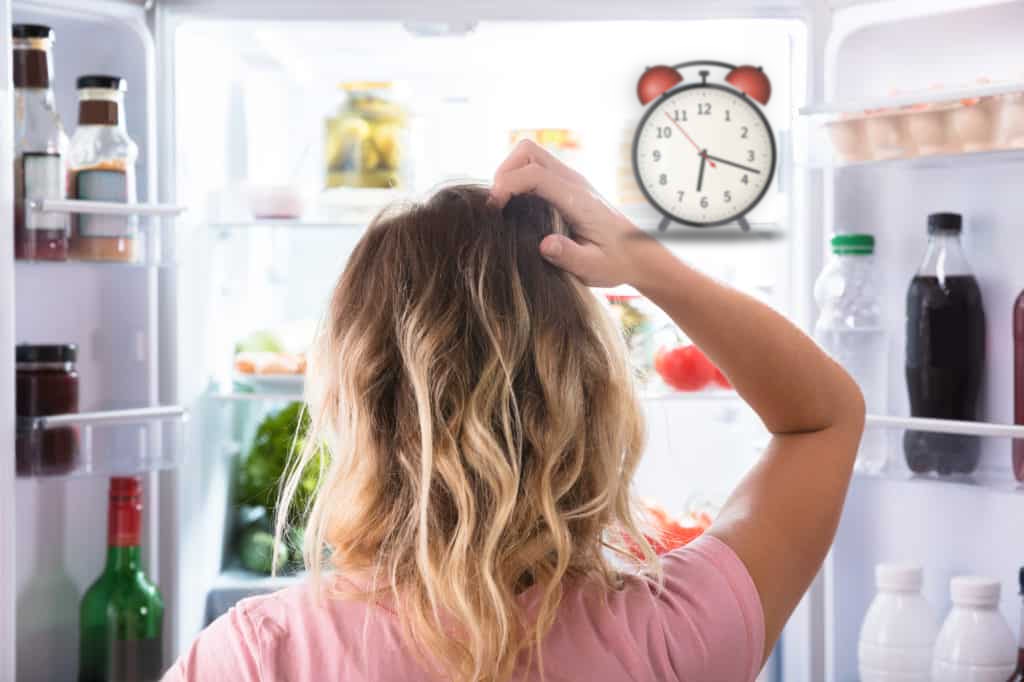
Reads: 6 h 17 min 53 s
